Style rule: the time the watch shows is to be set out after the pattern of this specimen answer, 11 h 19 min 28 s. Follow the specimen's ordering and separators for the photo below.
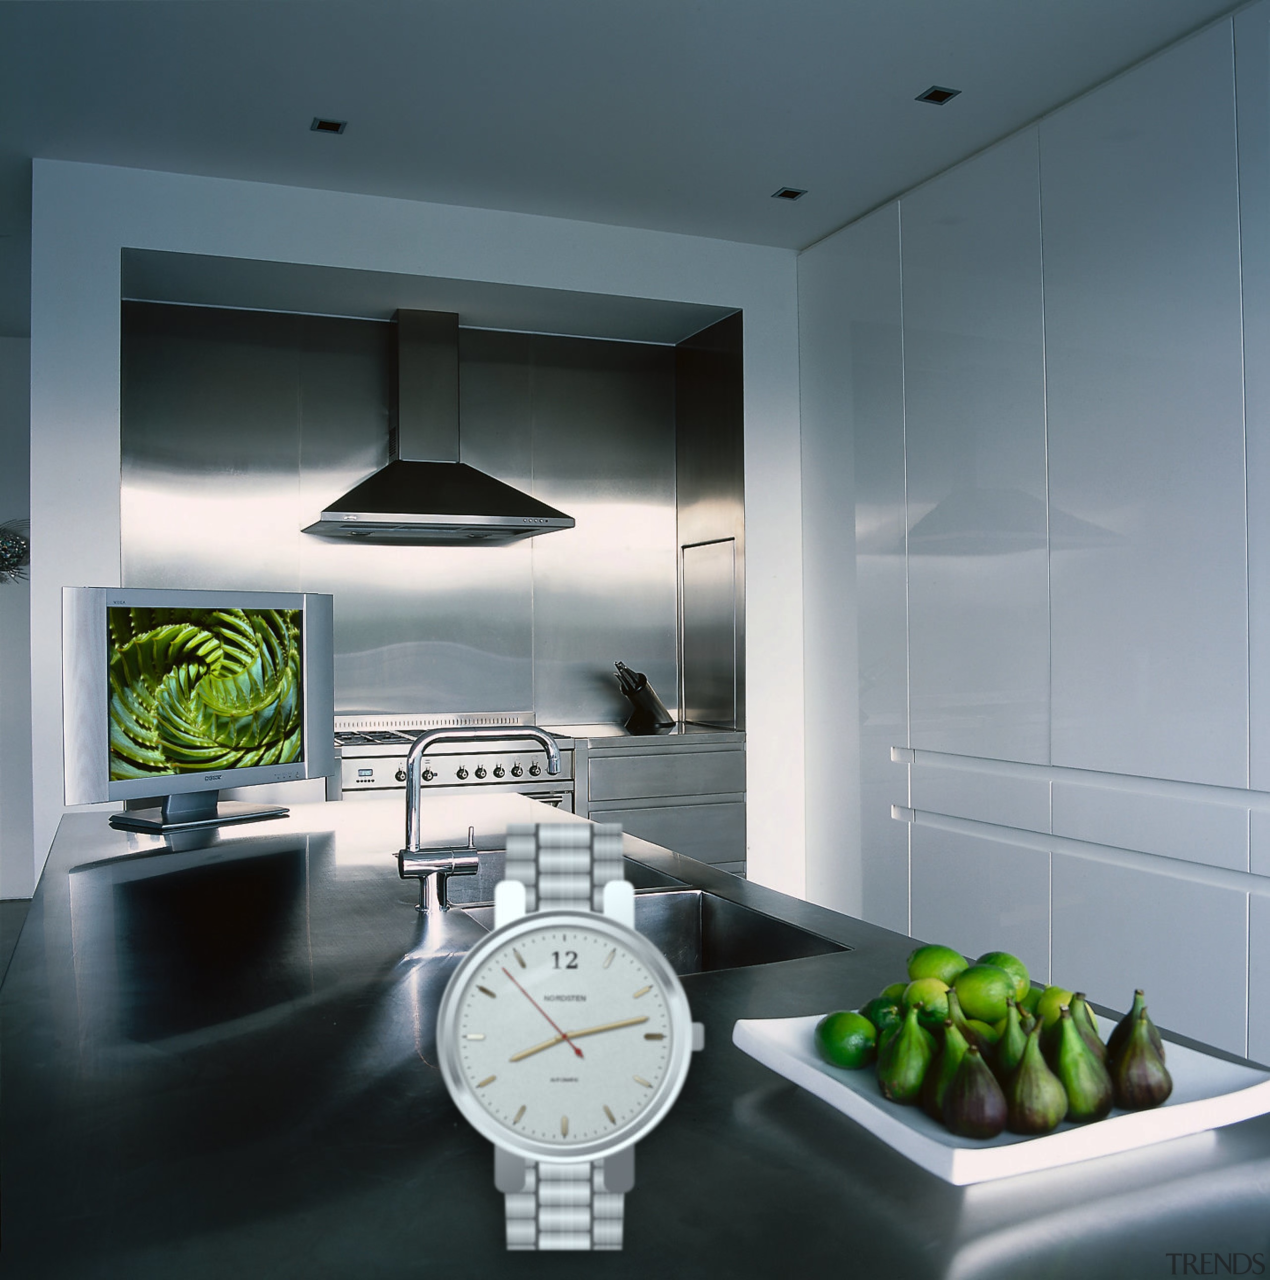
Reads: 8 h 12 min 53 s
